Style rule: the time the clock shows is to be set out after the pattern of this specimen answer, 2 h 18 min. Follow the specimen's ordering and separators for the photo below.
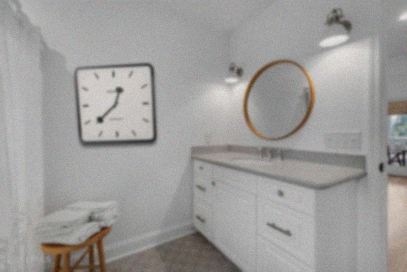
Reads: 12 h 38 min
